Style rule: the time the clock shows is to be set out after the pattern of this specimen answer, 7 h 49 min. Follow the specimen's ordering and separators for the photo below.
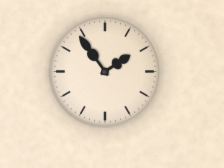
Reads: 1 h 54 min
